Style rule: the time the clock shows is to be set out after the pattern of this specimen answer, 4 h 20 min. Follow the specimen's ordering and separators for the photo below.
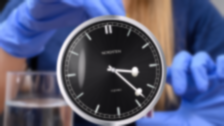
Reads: 3 h 23 min
